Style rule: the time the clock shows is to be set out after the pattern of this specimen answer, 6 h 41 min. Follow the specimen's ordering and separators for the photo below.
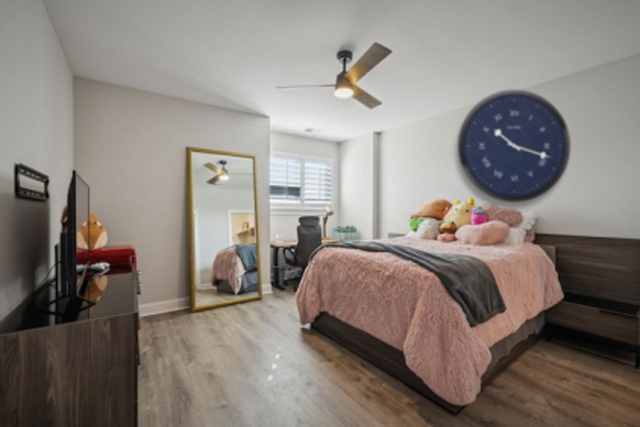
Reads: 10 h 18 min
